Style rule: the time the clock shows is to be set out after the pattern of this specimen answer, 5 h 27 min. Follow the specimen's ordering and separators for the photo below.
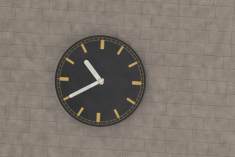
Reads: 10 h 40 min
